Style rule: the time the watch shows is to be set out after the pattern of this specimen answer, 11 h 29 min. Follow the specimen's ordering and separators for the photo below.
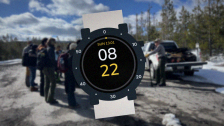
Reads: 8 h 22 min
